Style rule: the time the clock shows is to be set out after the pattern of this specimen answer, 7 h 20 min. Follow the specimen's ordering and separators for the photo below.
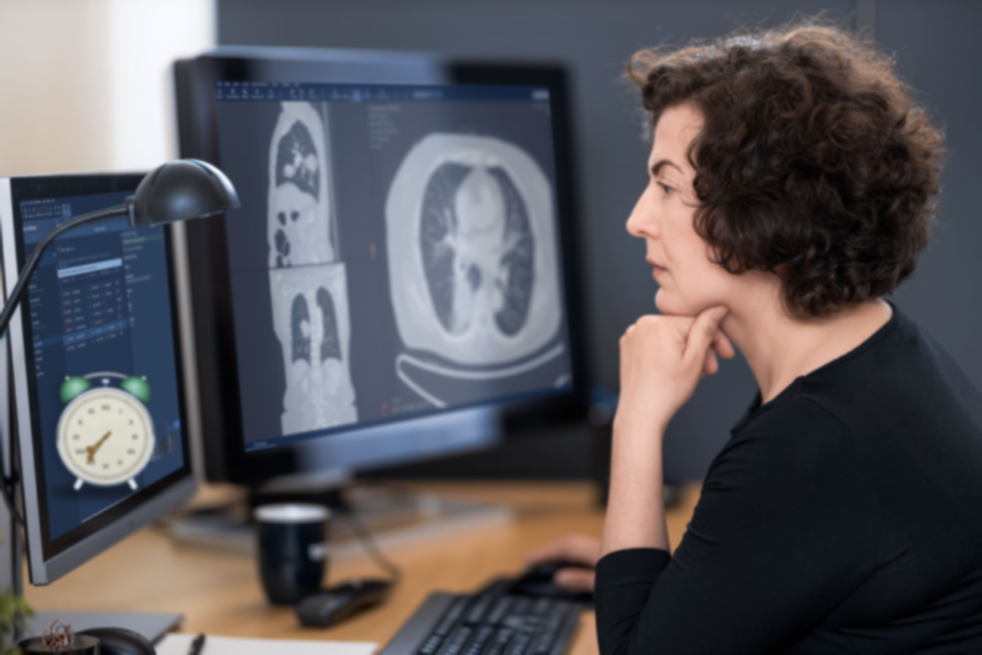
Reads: 7 h 36 min
